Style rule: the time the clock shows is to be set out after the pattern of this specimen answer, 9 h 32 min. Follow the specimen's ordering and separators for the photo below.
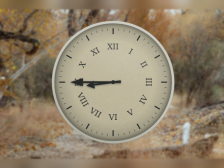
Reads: 8 h 45 min
